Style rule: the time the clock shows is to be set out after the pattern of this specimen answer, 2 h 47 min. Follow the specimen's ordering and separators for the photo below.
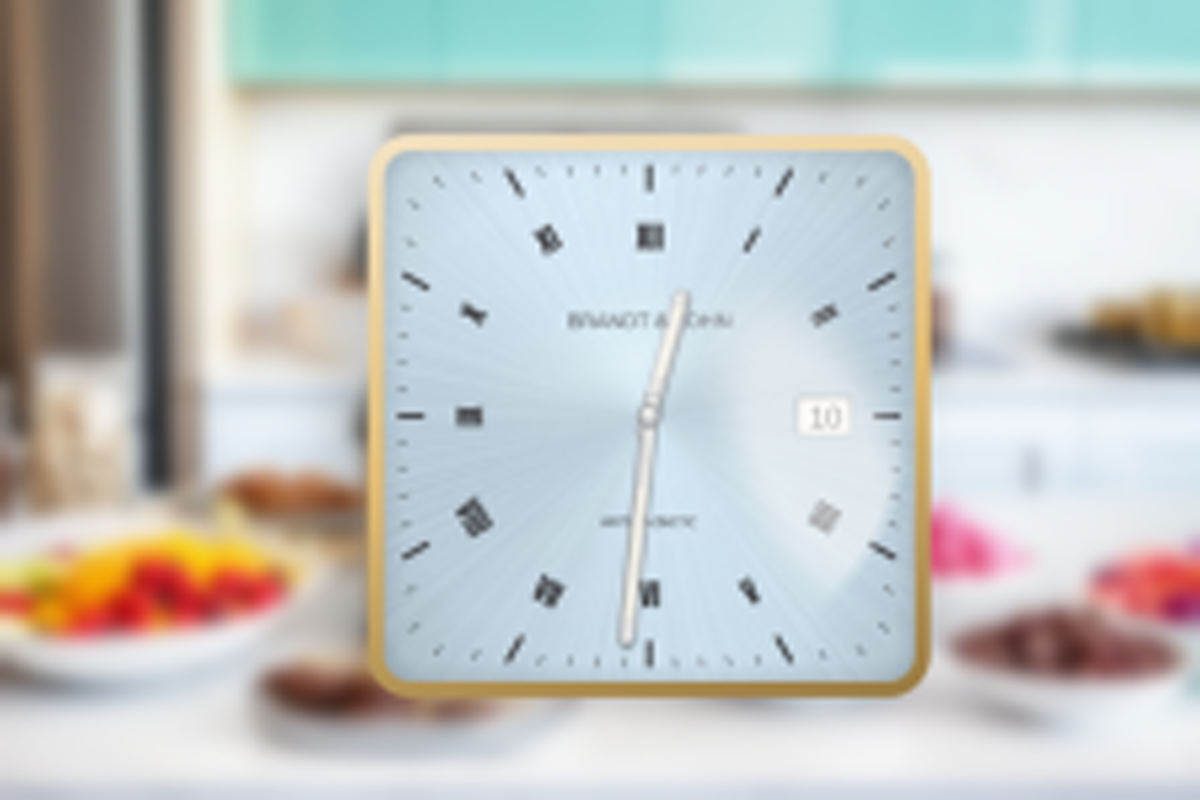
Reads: 12 h 31 min
